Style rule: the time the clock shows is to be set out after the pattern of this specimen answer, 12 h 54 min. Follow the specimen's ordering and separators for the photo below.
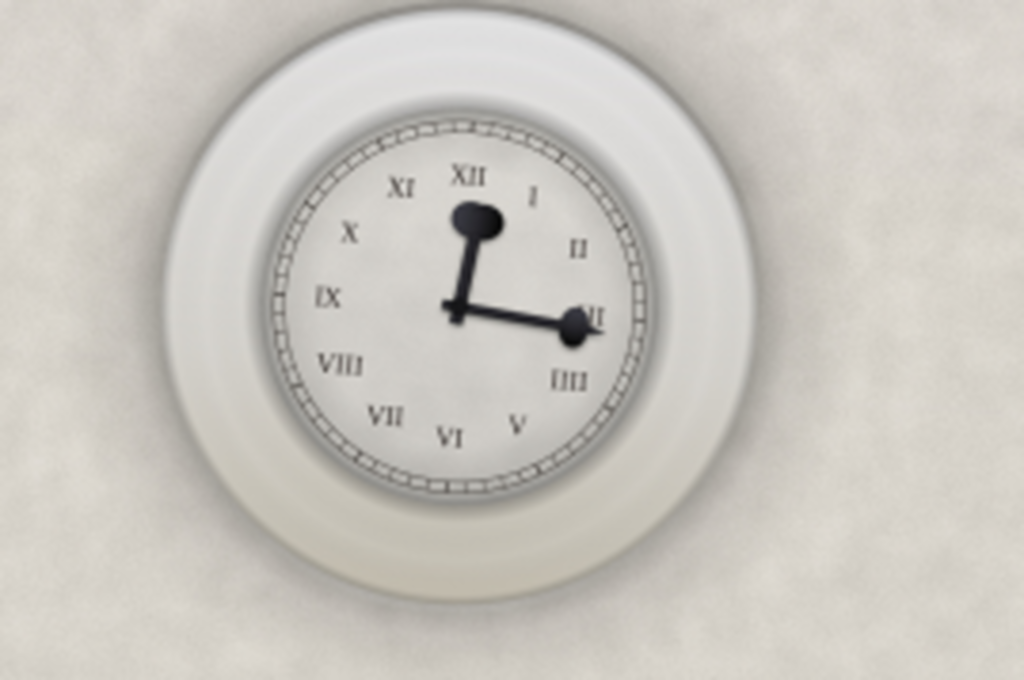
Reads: 12 h 16 min
